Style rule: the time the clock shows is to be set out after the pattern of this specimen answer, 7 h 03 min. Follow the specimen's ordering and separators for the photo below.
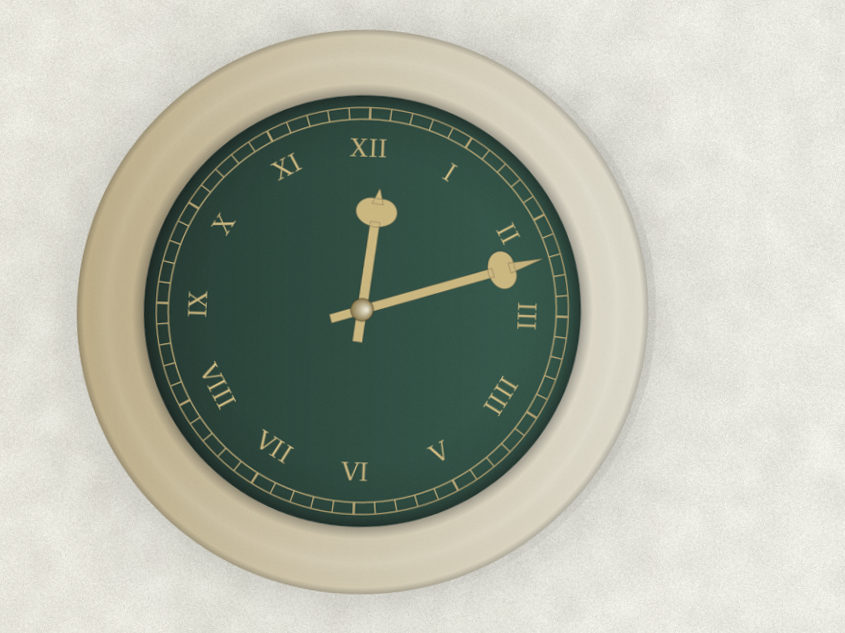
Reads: 12 h 12 min
